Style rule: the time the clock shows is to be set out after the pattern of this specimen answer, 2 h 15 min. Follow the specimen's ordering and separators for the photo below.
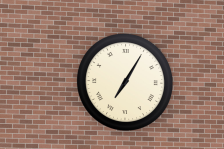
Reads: 7 h 05 min
